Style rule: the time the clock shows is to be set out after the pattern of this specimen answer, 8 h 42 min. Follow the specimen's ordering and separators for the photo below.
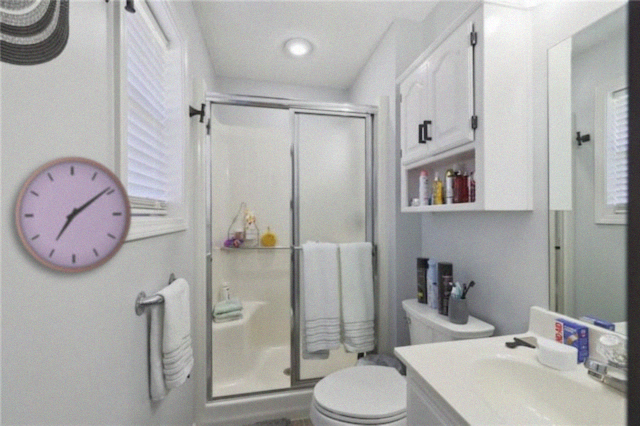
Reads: 7 h 09 min
